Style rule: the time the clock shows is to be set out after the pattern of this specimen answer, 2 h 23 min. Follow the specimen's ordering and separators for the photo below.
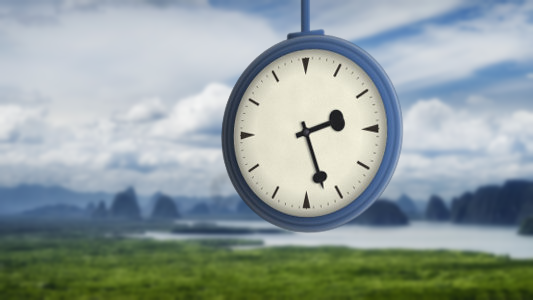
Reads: 2 h 27 min
